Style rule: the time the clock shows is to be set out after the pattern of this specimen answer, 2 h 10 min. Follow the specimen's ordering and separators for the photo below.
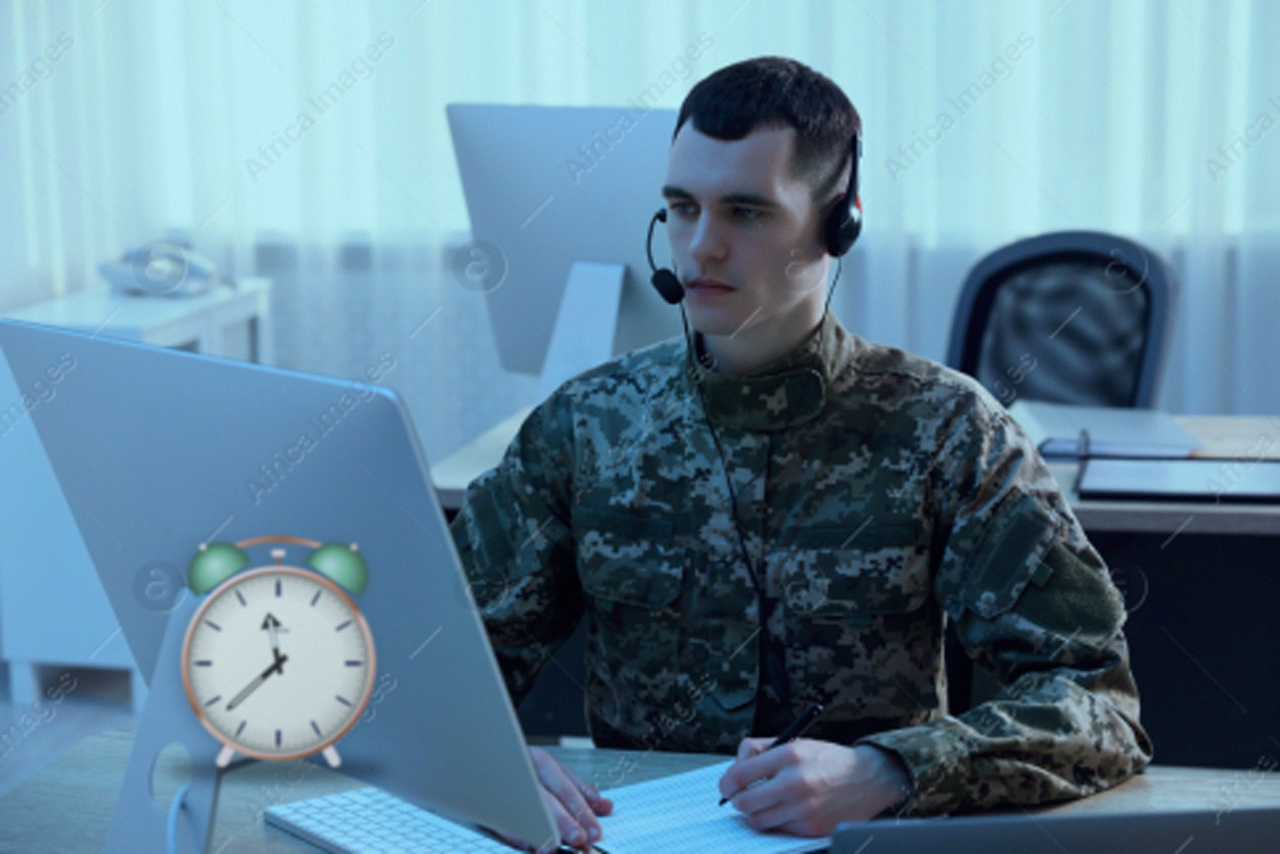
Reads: 11 h 38 min
